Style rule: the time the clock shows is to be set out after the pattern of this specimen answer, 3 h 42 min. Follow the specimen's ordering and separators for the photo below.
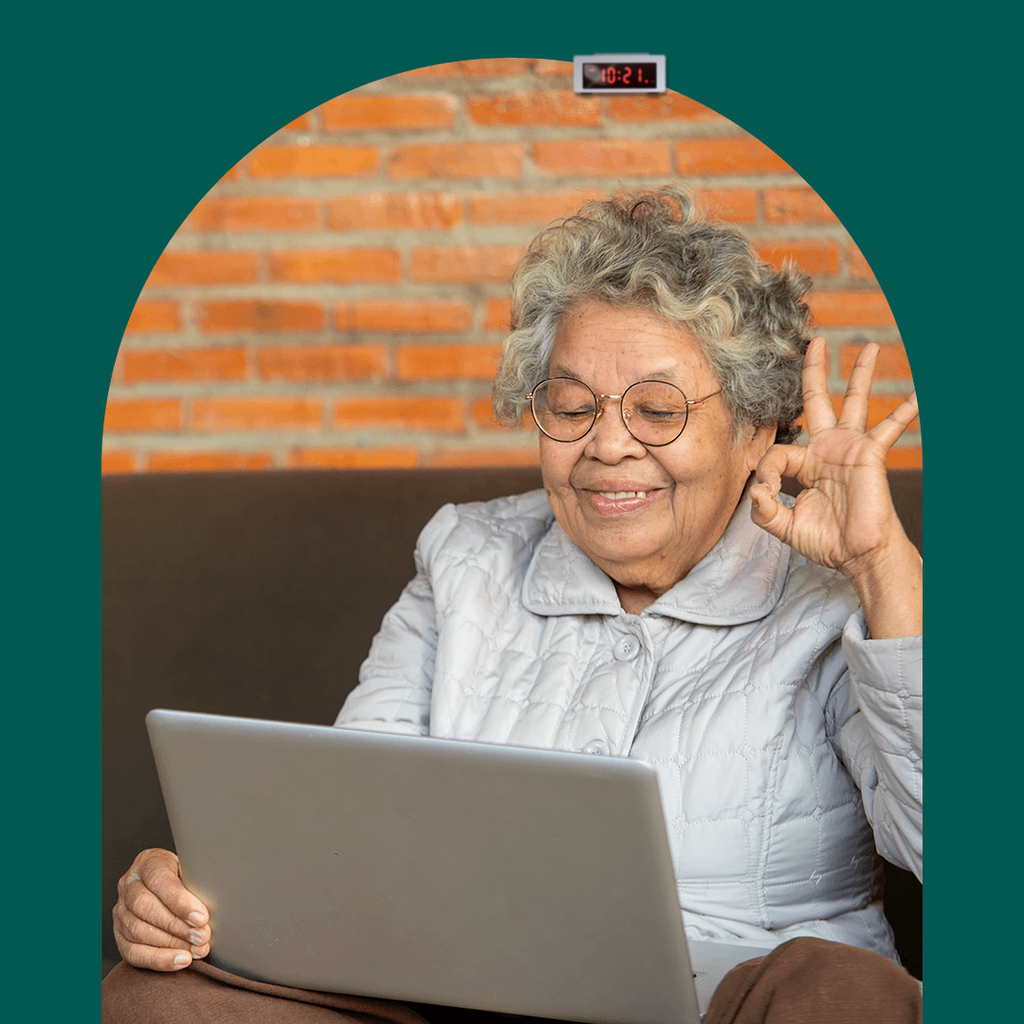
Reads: 10 h 21 min
